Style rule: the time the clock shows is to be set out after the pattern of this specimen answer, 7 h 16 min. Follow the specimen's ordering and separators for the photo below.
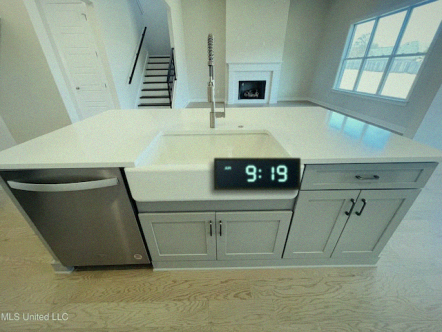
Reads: 9 h 19 min
